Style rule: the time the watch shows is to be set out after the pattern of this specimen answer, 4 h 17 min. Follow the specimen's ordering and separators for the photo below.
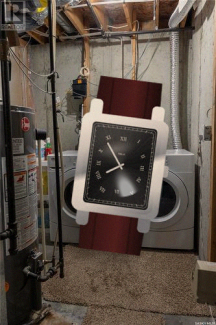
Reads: 7 h 54 min
